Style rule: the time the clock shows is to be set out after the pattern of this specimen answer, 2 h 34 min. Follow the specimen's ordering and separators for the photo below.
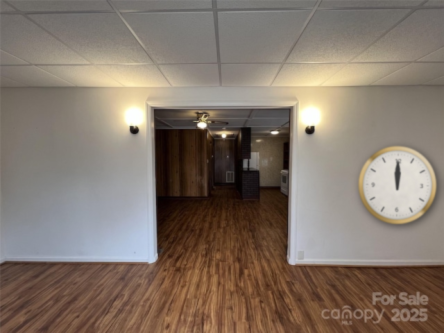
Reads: 12 h 00 min
